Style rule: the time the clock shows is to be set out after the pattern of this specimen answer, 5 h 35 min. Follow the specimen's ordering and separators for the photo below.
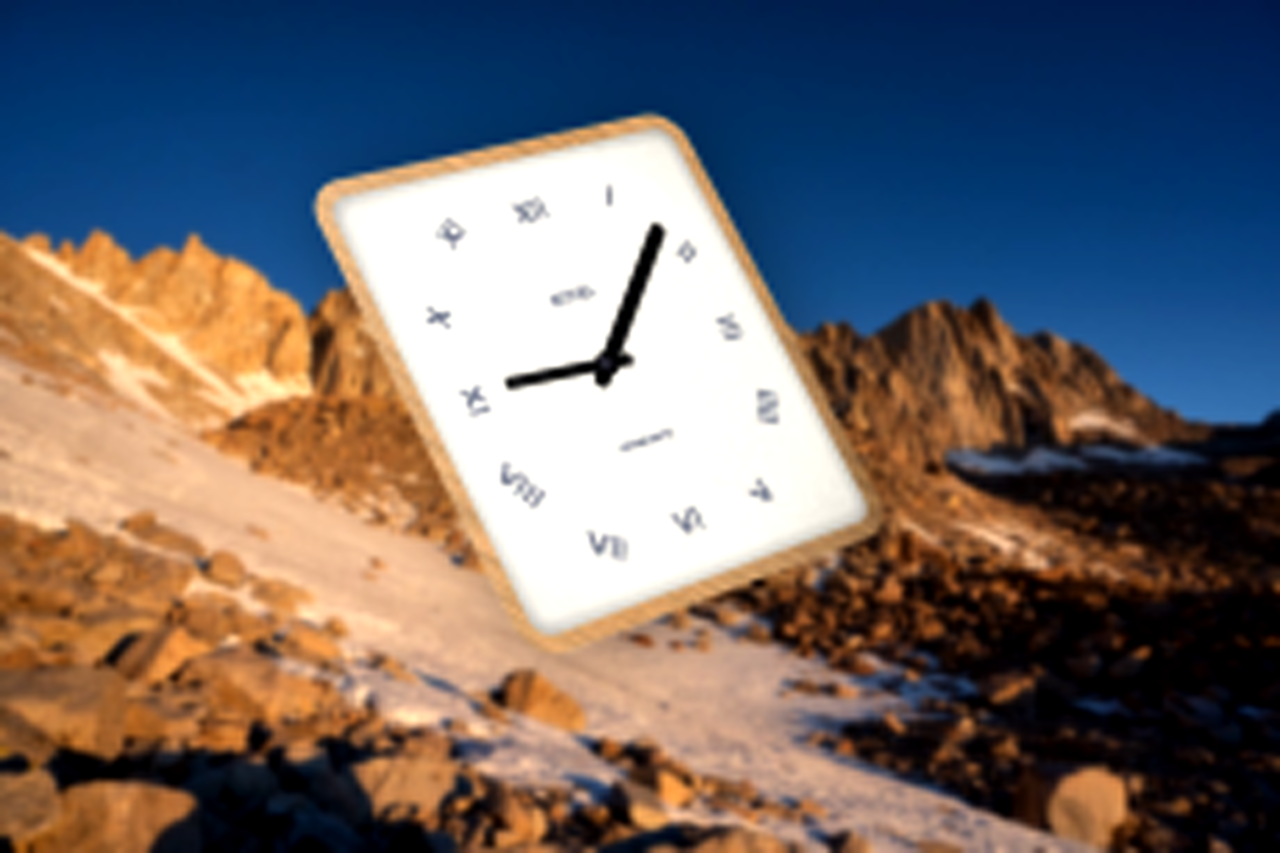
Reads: 9 h 08 min
